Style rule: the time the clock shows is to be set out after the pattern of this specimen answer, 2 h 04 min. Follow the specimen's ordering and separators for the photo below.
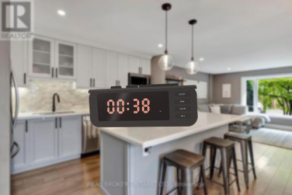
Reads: 0 h 38 min
